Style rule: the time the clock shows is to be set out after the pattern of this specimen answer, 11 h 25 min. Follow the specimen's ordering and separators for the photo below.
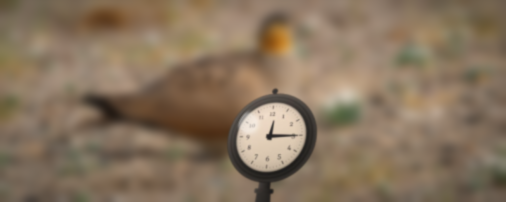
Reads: 12 h 15 min
